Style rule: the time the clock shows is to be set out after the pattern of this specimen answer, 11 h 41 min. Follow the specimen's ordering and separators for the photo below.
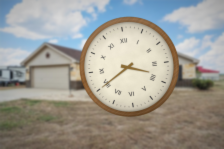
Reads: 3 h 40 min
